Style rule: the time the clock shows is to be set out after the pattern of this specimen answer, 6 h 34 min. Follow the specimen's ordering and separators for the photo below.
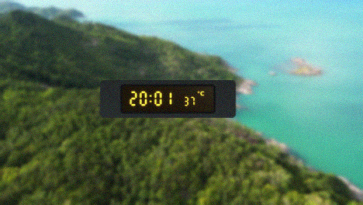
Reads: 20 h 01 min
